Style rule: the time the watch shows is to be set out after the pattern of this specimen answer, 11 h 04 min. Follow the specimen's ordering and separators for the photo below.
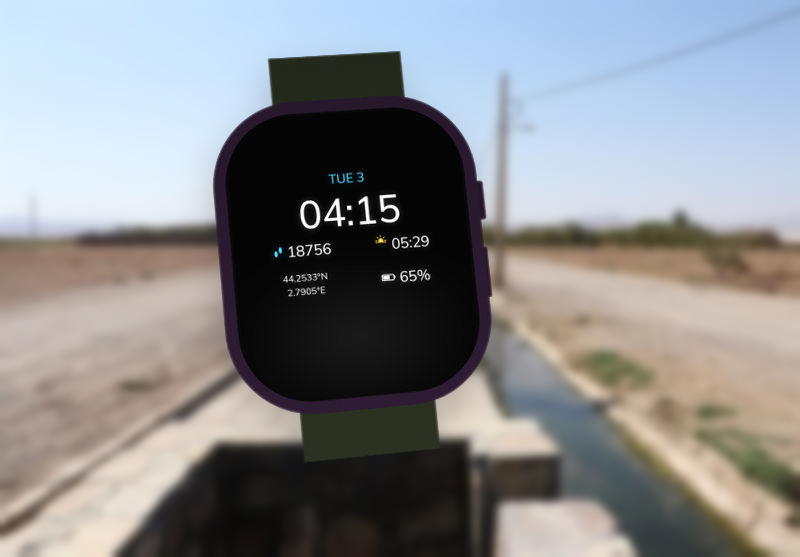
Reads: 4 h 15 min
